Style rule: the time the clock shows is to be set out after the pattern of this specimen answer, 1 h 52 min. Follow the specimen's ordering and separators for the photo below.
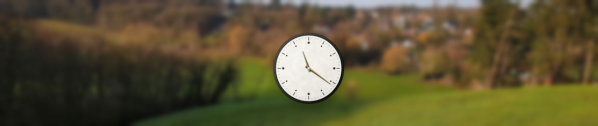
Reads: 11 h 21 min
